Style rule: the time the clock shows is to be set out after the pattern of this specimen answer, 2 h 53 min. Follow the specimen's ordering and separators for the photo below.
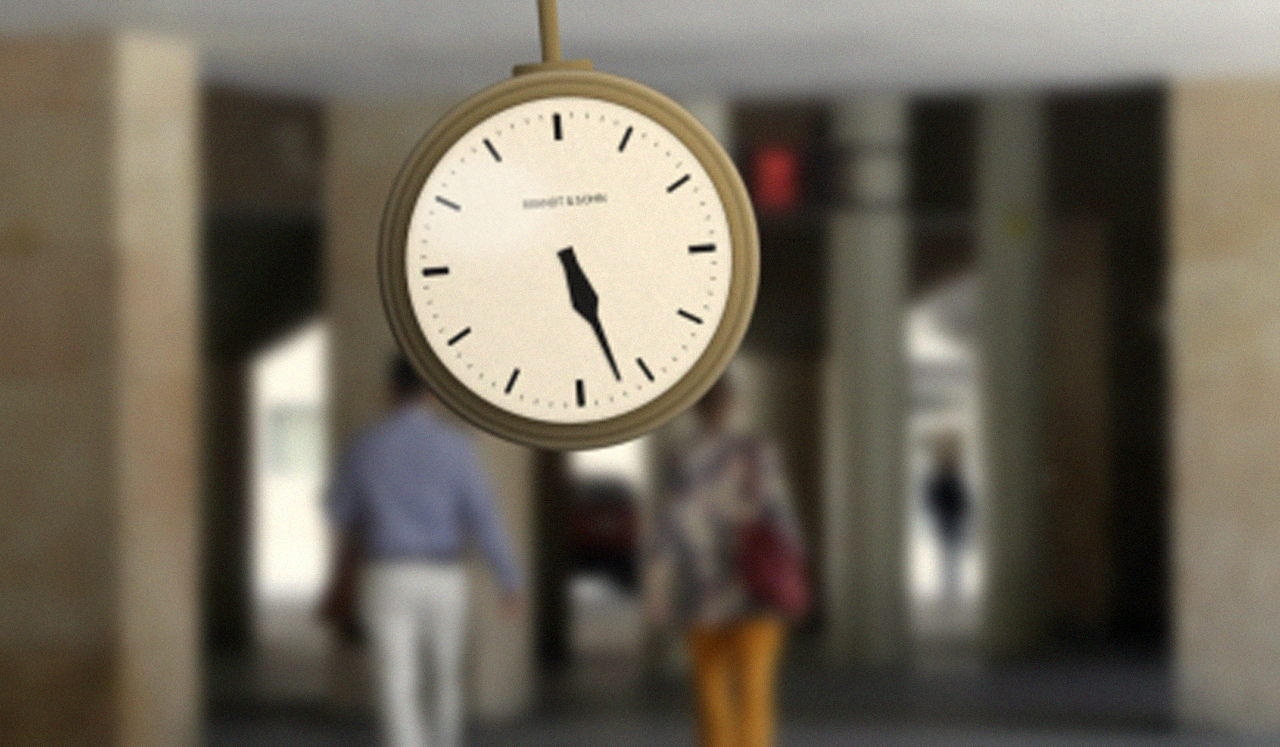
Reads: 5 h 27 min
